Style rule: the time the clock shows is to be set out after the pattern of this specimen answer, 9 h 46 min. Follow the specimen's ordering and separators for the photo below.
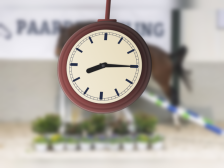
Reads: 8 h 15 min
